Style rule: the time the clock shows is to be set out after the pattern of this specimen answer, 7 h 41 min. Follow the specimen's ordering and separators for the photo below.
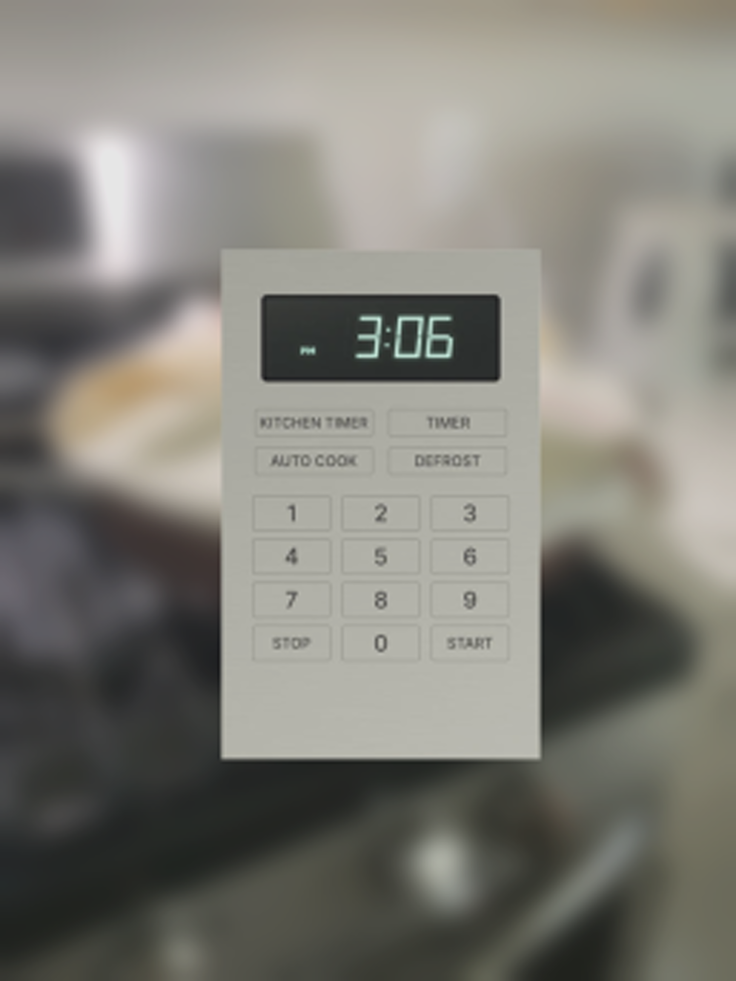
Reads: 3 h 06 min
